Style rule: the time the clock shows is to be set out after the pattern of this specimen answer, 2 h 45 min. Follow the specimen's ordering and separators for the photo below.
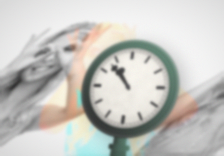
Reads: 10 h 53 min
